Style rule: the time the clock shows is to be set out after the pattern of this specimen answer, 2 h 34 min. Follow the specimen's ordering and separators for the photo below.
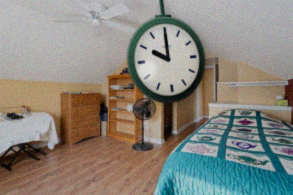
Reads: 10 h 00 min
